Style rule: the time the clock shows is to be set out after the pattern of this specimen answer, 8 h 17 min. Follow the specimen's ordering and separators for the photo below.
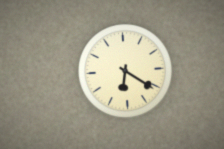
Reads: 6 h 21 min
